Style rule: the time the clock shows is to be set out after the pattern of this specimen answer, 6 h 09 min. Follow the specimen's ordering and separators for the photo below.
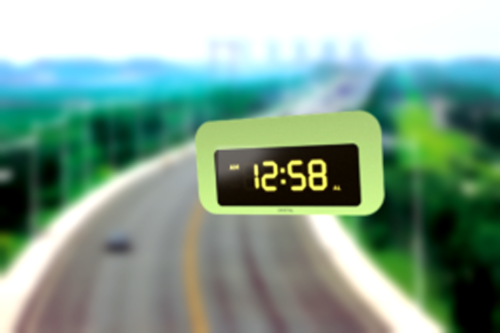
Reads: 12 h 58 min
